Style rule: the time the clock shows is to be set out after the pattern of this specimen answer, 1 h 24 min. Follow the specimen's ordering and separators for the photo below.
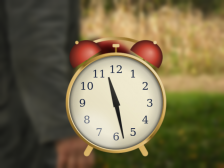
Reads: 11 h 28 min
